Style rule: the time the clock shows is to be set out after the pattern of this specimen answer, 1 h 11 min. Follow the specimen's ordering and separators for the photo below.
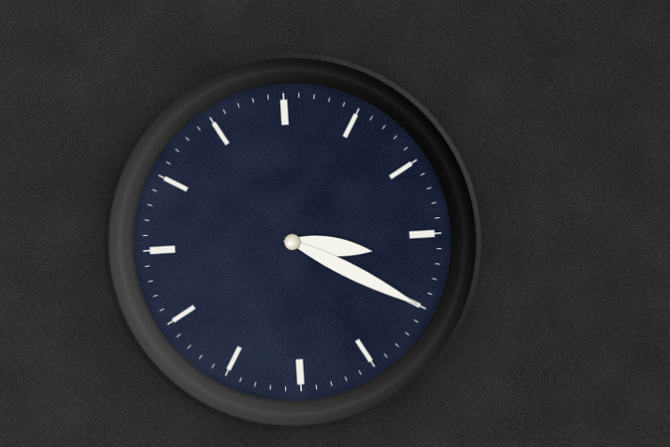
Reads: 3 h 20 min
